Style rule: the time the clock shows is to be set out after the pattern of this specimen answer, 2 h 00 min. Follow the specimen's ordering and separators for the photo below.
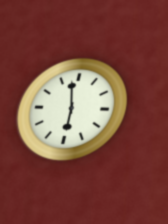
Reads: 5 h 58 min
